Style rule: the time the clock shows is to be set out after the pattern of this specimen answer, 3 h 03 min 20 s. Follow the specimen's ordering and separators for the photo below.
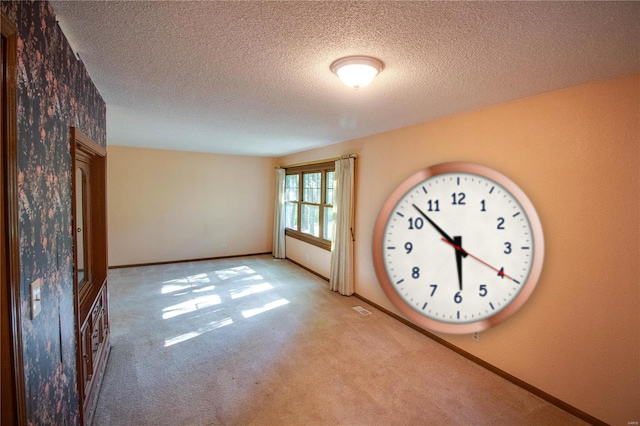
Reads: 5 h 52 min 20 s
